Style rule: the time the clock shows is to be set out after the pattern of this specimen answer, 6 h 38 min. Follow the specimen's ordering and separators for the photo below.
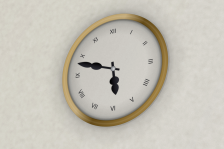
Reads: 5 h 48 min
